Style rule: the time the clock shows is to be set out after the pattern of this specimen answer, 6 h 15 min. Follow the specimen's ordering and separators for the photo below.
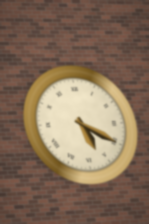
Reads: 5 h 20 min
